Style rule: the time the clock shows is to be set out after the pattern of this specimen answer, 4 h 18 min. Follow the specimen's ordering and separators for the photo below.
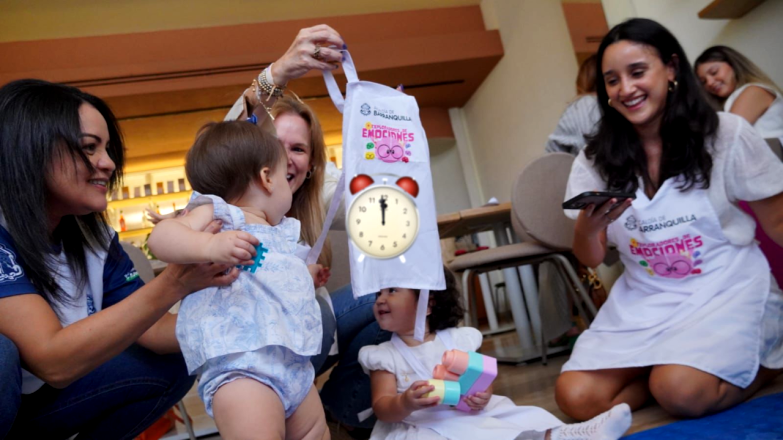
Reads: 11 h 59 min
